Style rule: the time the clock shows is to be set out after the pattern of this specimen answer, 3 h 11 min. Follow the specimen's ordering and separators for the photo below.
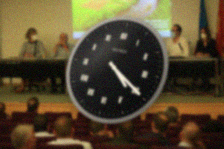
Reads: 4 h 20 min
